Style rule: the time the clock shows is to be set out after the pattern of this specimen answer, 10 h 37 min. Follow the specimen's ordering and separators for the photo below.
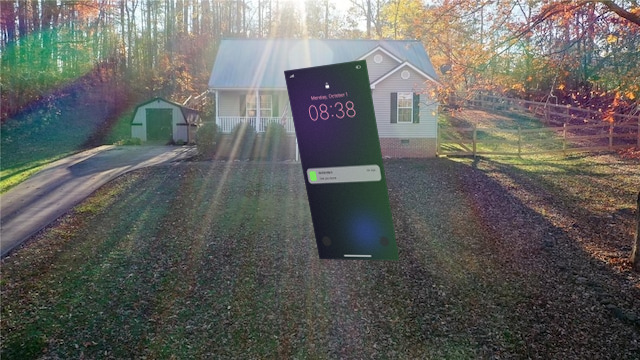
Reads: 8 h 38 min
